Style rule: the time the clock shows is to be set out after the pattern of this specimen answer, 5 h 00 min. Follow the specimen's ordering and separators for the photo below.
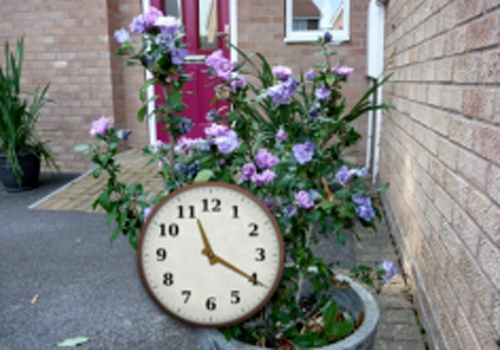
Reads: 11 h 20 min
